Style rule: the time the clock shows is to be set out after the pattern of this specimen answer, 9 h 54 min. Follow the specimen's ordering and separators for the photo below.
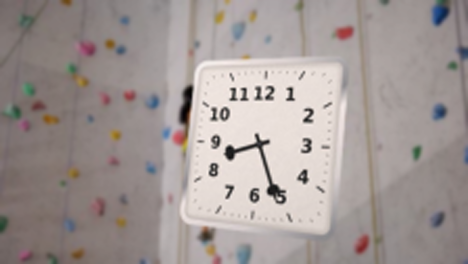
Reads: 8 h 26 min
